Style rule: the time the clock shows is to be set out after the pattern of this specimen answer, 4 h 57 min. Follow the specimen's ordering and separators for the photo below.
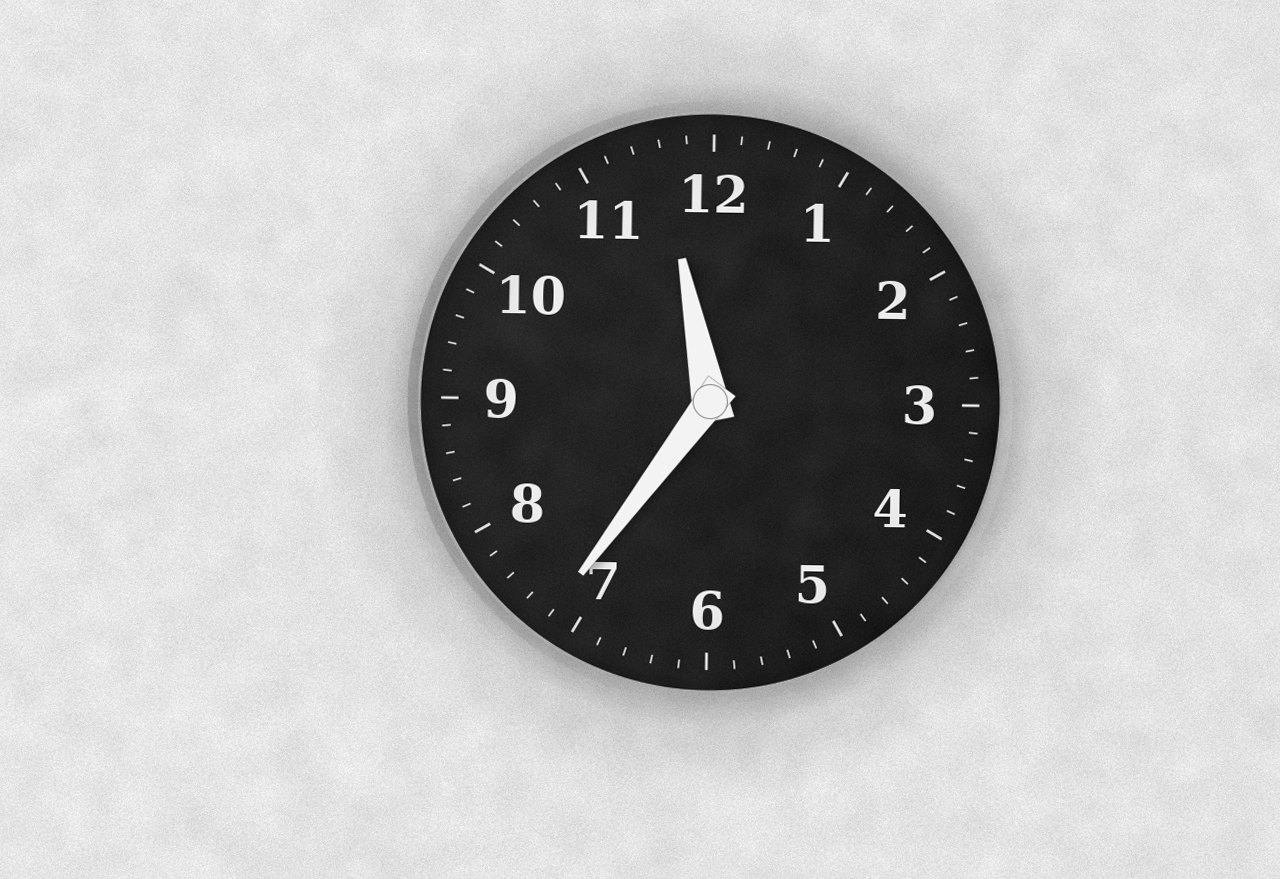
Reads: 11 h 36 min
